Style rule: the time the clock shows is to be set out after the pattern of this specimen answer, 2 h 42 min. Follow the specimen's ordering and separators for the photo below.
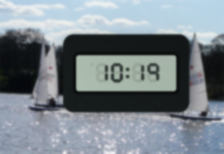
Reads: 10 h 19 min
